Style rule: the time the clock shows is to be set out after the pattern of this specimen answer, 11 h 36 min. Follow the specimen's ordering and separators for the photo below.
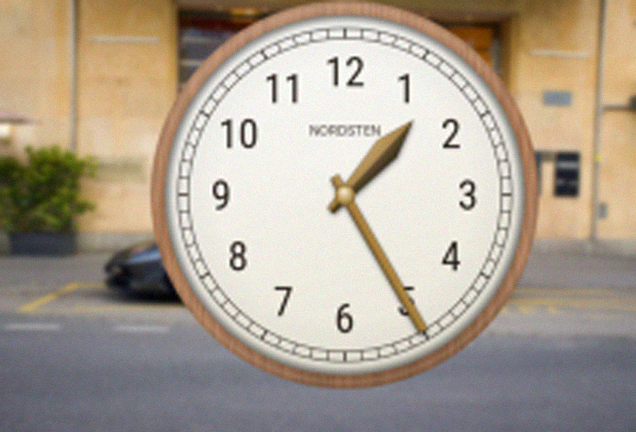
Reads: 1 h 25 min
